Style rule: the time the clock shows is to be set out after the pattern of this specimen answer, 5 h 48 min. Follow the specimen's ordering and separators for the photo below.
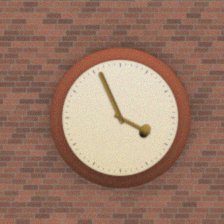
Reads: 3 h 56 min
